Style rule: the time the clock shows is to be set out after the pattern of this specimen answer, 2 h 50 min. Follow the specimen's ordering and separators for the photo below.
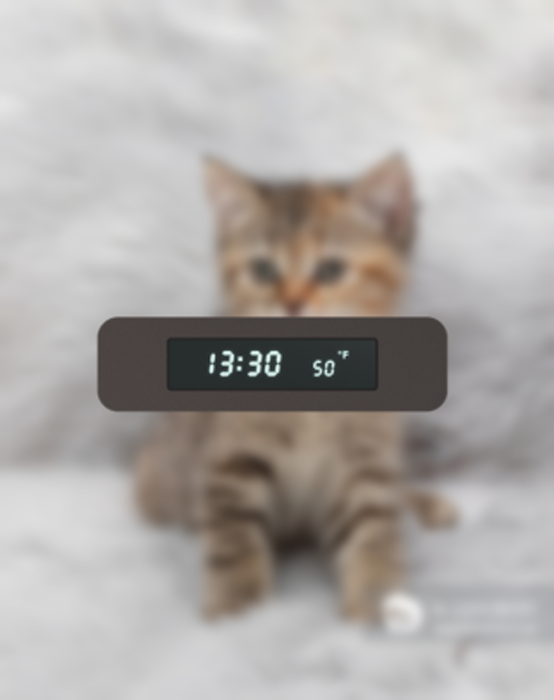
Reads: 13 h 30 min
